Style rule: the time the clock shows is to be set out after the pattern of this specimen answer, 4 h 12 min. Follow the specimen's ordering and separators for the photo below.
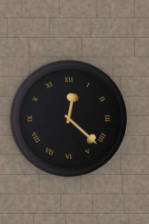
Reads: 12 h 22 min
